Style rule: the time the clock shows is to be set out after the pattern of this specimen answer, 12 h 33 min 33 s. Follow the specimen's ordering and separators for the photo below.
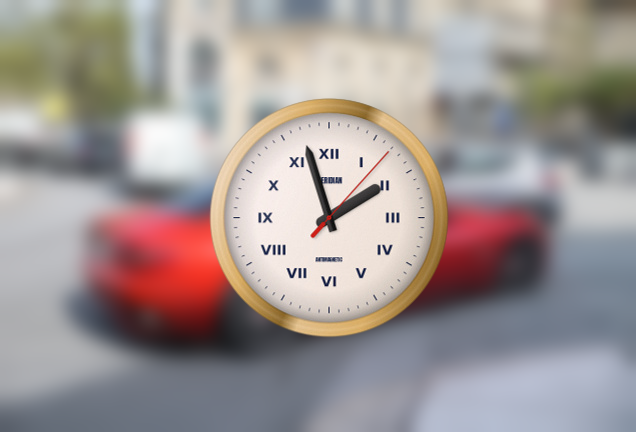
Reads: 1 h 57 min 07 s
